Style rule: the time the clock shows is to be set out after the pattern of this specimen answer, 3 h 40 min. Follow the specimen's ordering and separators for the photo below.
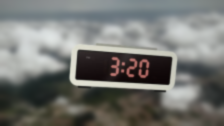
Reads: 3 h 20 min
